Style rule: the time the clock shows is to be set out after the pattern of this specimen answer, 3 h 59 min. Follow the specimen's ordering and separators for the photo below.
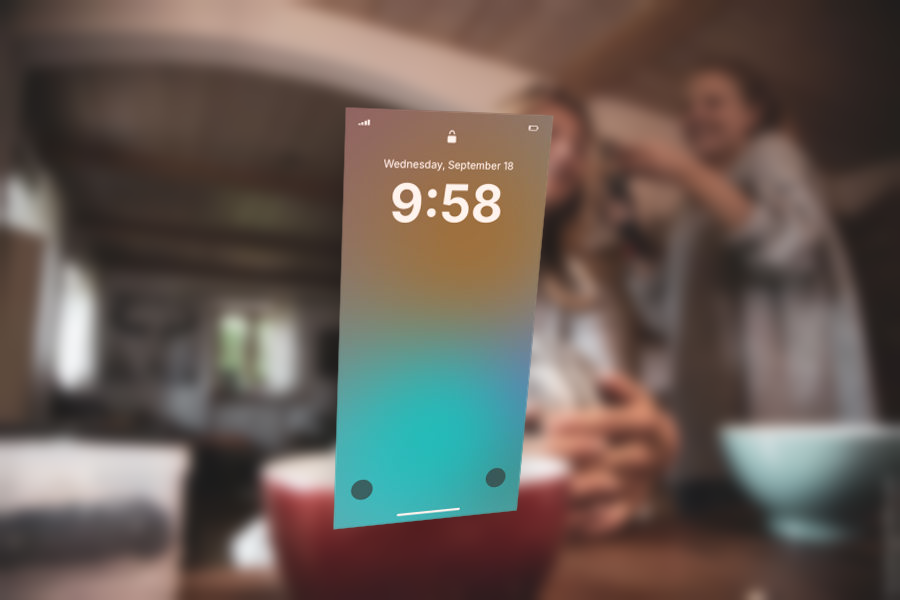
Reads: 9 h 58 min
